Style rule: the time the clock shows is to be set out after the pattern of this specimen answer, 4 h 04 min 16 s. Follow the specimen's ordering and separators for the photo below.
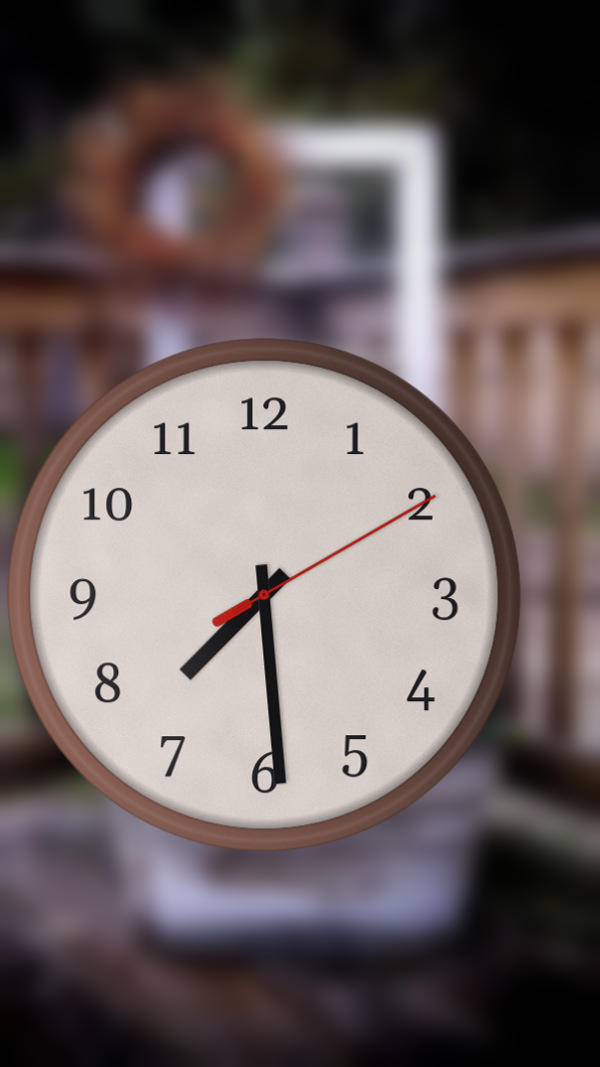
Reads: 7 h 29 min 10 s
